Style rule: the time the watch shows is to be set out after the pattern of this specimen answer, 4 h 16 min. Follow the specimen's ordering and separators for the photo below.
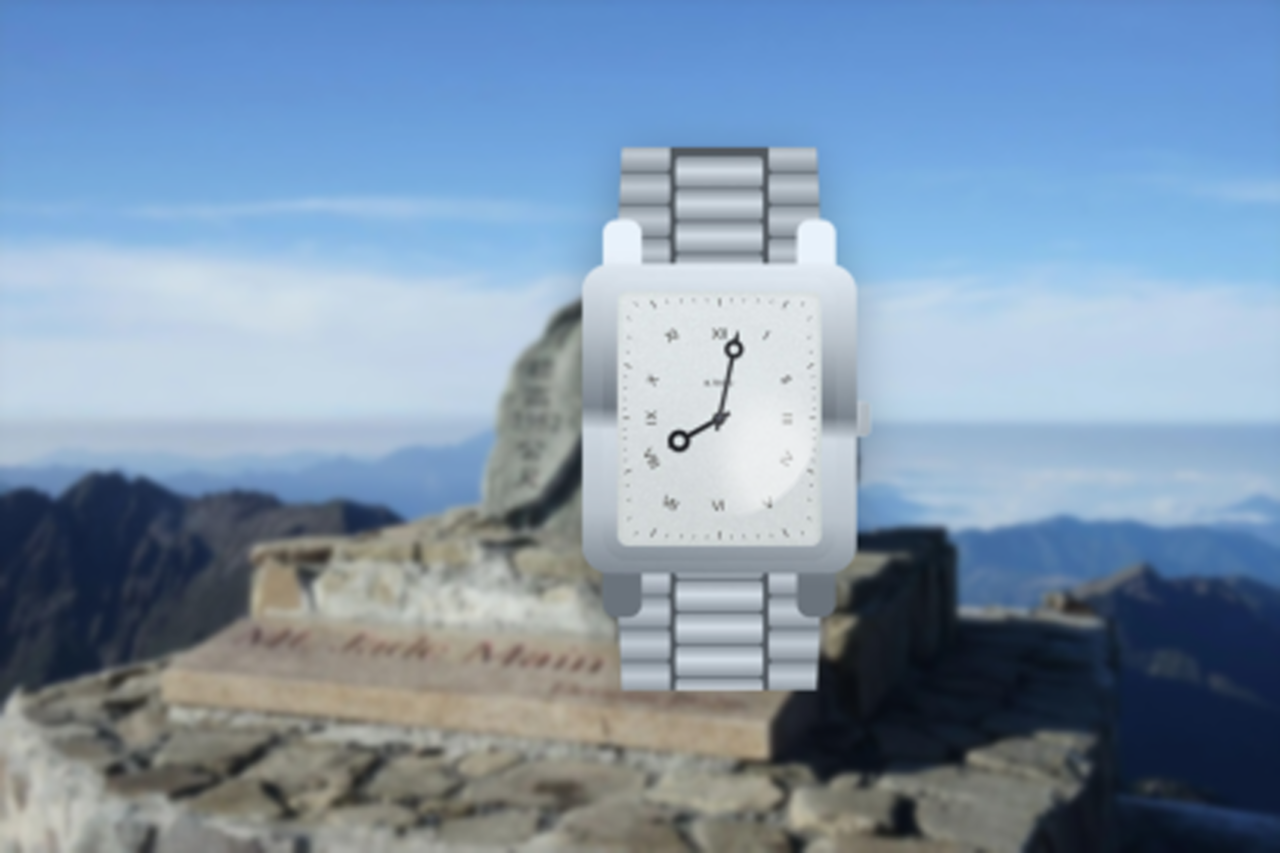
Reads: 8 h 02 min
